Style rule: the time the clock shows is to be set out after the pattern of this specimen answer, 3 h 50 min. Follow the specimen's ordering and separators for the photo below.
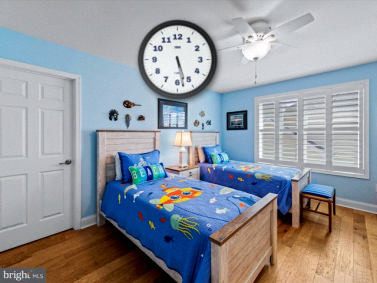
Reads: 5 h 28 min
